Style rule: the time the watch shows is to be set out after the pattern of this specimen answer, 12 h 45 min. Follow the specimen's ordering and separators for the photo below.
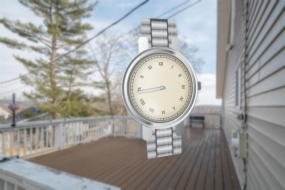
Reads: 8 h 44 min
